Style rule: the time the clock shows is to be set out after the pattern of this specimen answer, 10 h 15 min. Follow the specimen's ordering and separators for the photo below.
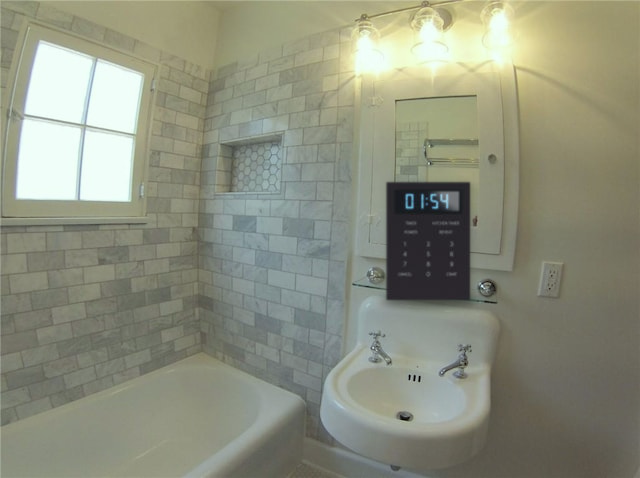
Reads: 1 h 54 min
